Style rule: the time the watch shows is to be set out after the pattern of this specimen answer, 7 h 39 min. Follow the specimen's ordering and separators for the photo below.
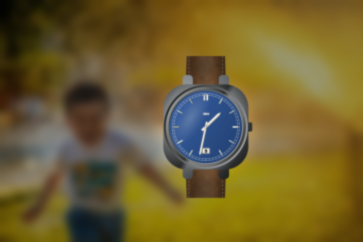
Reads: 1 h 32 min
